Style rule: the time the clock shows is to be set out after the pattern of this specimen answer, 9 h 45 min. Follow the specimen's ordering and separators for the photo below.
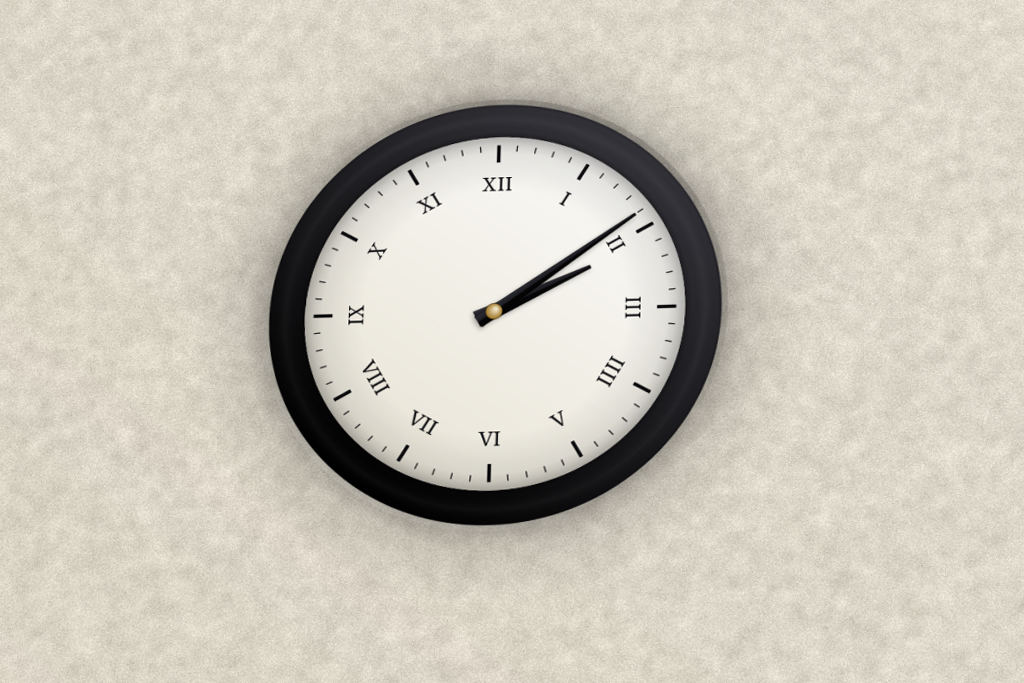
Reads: 2 h 09 min
